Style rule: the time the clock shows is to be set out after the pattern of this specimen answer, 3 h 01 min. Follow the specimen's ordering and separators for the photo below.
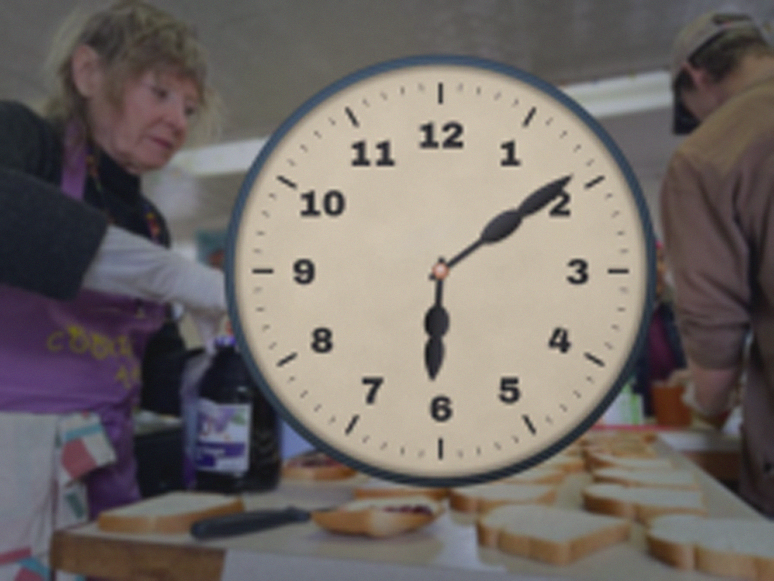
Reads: 6 h 09 min
